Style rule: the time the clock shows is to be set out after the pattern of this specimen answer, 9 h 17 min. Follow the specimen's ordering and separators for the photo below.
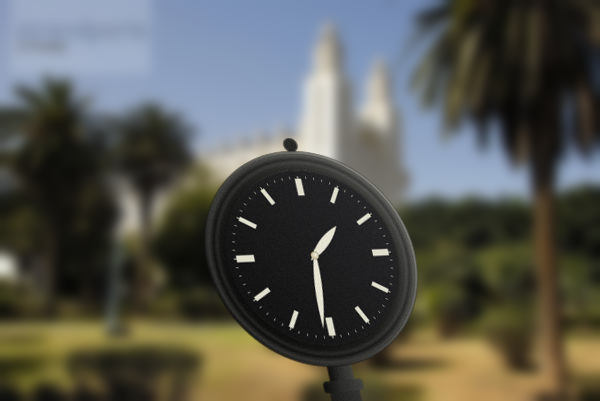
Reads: 1 h 31 min
